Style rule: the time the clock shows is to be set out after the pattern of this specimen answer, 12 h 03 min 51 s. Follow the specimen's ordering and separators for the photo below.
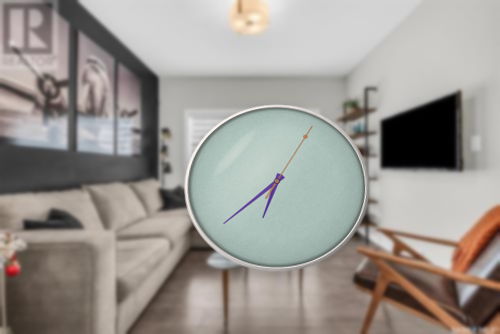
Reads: 6 h 38 min 05 s
